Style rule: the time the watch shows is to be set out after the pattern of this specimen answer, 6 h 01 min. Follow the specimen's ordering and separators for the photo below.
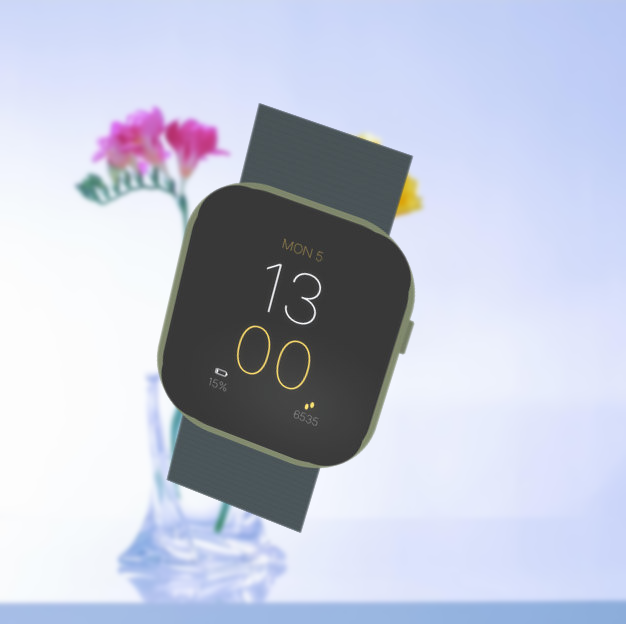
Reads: 13 h 00 min
